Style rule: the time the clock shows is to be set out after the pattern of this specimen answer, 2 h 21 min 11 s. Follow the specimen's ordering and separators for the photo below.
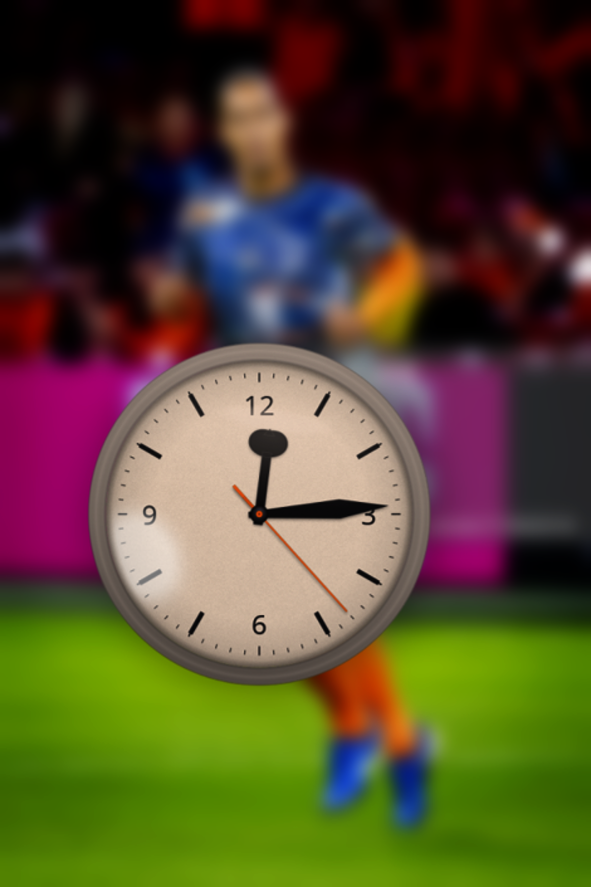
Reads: 12 h 14 min 23 s
